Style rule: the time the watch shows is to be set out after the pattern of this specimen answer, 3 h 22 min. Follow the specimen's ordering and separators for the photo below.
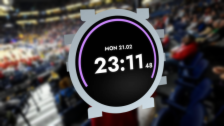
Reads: 23 h 11 min
